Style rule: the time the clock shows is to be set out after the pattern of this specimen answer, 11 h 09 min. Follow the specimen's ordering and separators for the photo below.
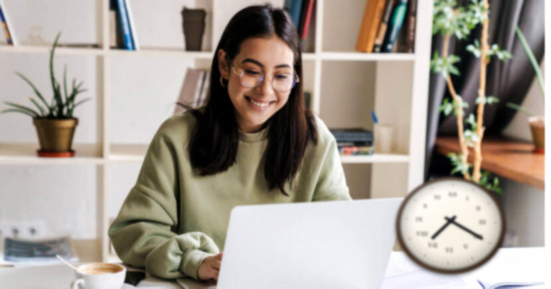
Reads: 7 h 20 min
